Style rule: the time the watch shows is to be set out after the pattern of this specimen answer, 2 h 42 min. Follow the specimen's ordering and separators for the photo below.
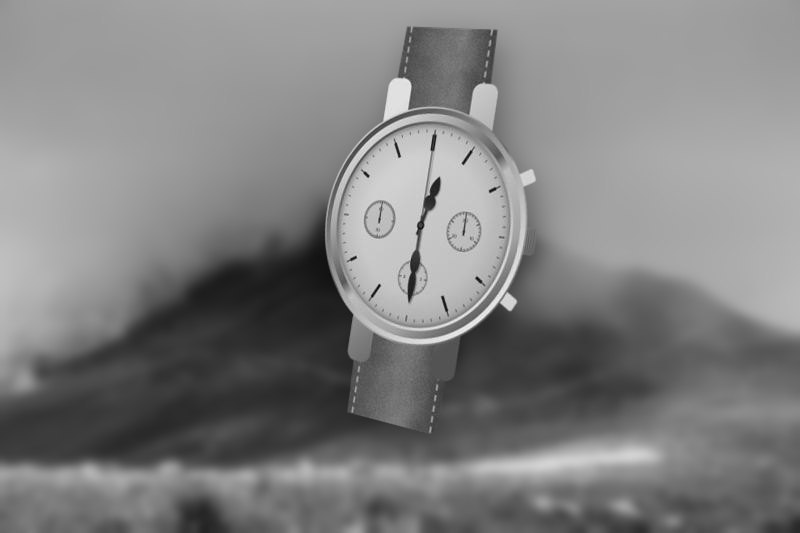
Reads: 12 h 30 min
